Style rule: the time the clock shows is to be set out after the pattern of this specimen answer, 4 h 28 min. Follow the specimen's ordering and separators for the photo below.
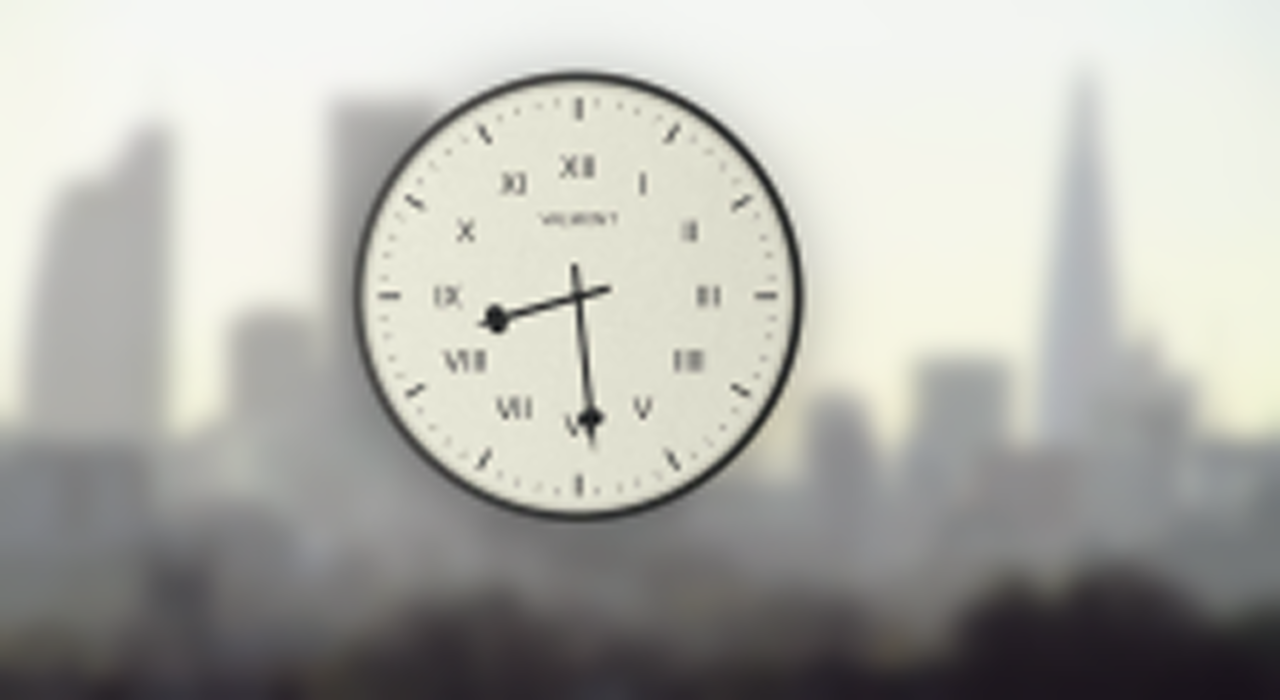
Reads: 8 h 29 min
